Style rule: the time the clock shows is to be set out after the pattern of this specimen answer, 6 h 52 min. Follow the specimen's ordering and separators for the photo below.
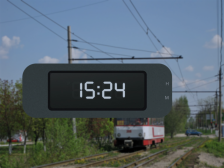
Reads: 15 h 24 min
